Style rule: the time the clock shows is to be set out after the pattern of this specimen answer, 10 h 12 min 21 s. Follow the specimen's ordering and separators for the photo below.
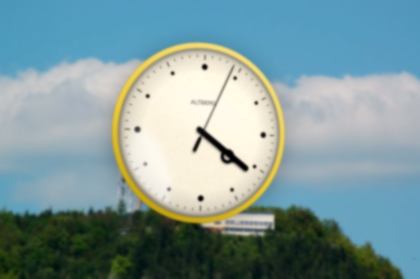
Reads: 4 h 21 min 04 s
